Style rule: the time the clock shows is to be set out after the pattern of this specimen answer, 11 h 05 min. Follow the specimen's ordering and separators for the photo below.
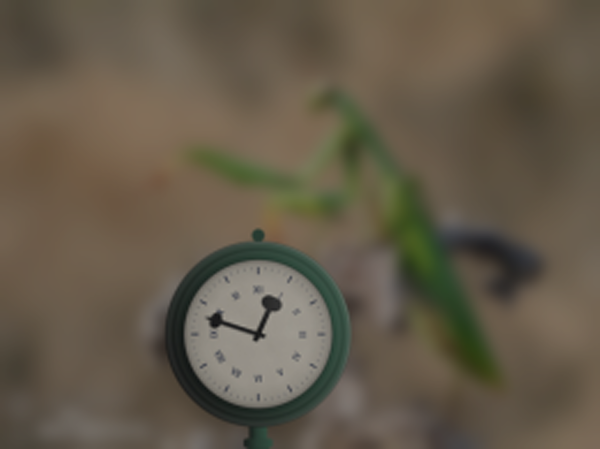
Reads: 12 h 48 min
